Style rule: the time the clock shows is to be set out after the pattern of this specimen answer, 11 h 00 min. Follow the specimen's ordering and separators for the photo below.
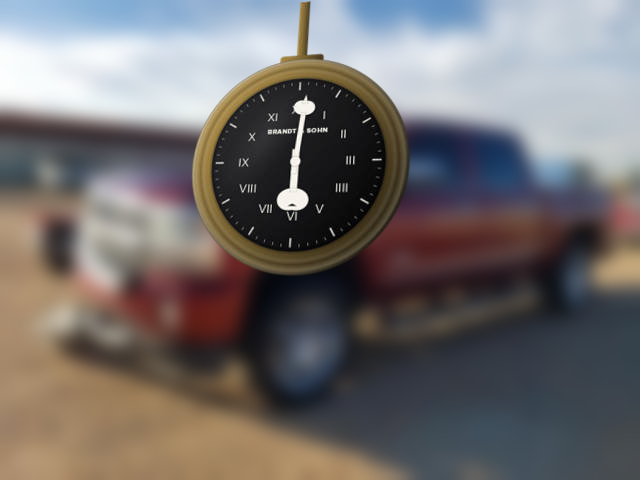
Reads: 6 h 01 min
